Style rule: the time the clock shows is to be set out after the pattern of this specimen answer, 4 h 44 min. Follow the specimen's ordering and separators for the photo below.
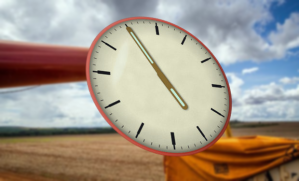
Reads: 4 h 55 min
